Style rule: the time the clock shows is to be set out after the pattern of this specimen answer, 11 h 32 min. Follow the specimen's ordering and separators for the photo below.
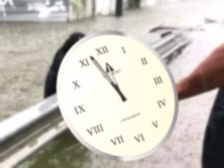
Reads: 11 h 57 min
